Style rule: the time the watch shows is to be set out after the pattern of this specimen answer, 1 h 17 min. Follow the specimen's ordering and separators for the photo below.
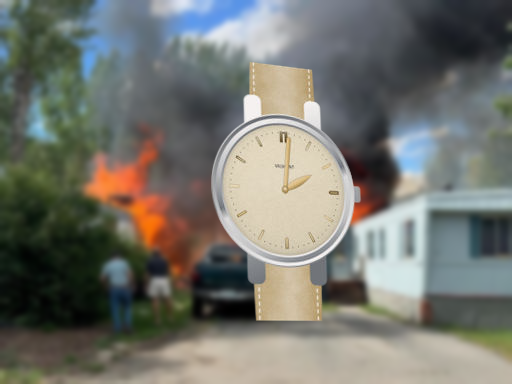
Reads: 2 h 01 min
